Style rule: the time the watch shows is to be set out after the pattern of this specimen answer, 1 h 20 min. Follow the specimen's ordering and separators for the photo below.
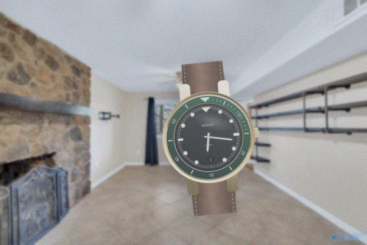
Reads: 6 h 17 min
